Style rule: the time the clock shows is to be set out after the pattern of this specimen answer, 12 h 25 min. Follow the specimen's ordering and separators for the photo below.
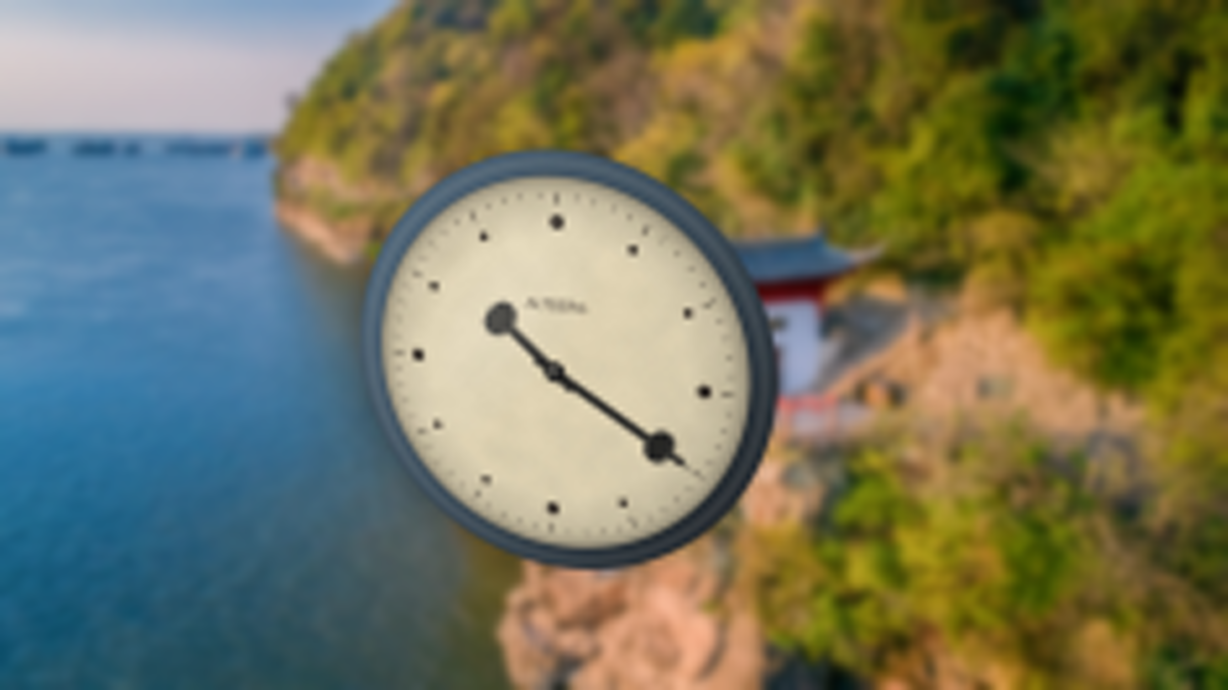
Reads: 10 h 20 min
